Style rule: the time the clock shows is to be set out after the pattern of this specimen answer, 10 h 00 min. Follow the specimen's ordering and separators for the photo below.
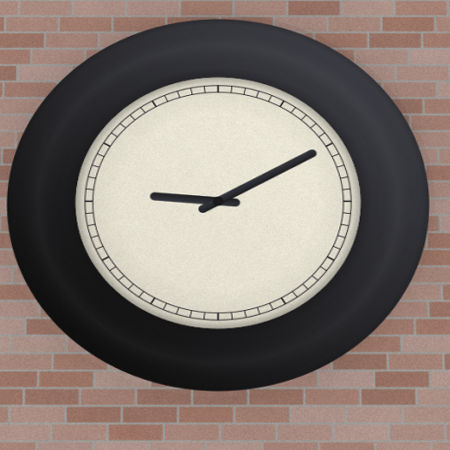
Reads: 9 h 10 min
